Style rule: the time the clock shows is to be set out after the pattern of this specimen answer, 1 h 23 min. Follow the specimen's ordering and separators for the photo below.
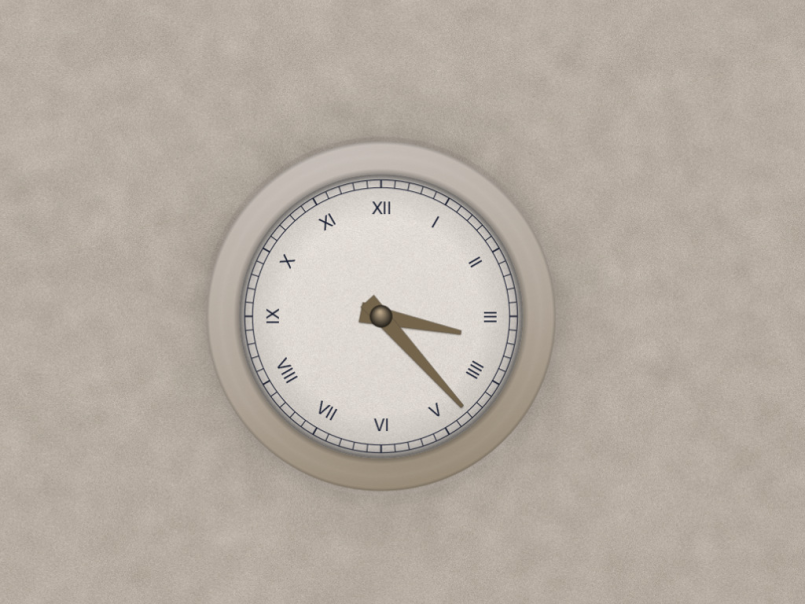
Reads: 3 h 23 min
